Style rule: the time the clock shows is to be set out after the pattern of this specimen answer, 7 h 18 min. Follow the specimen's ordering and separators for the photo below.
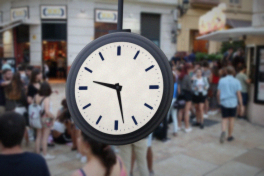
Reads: 9 h 28 min
